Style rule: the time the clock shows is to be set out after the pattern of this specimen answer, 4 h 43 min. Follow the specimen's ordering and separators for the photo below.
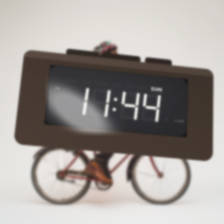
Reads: 11 h 44 min
